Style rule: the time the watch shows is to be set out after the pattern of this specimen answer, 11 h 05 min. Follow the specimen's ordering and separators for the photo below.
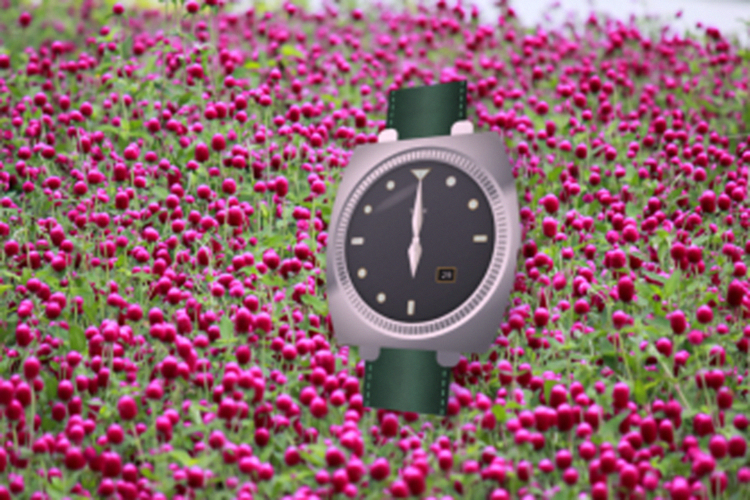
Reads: 6 h 00 min
